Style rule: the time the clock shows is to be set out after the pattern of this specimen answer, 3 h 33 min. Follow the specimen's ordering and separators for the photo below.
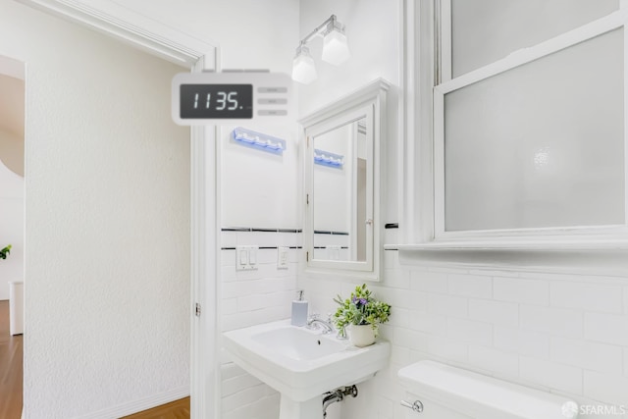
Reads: 11 h 35 min
